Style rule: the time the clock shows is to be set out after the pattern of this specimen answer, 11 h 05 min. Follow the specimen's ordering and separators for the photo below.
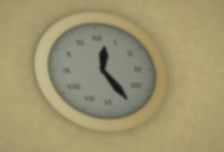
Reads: 12 h 25 min
